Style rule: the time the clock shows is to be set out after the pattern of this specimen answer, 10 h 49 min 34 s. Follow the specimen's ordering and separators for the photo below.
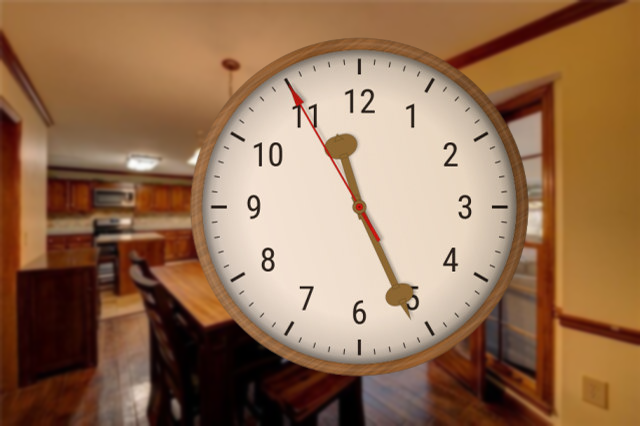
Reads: 11 h 25 min 55 s
